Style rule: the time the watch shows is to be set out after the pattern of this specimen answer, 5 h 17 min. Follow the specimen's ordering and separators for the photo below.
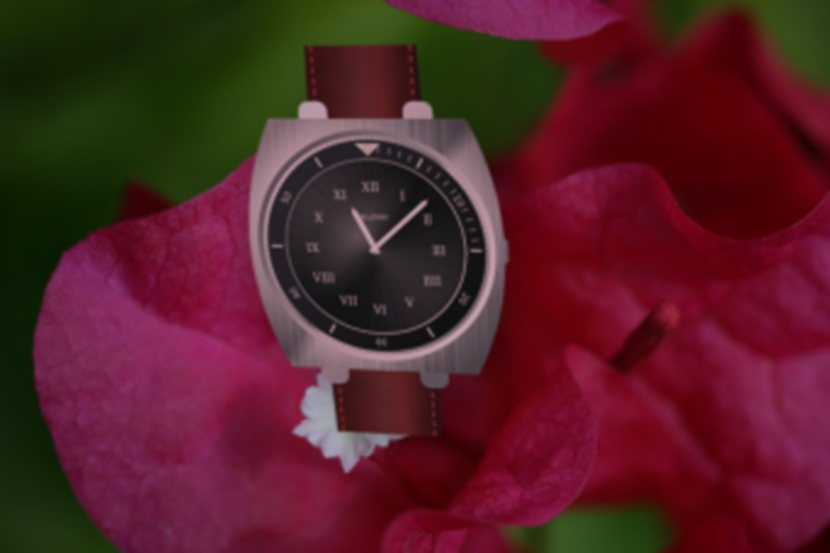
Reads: 11 h 08 min
